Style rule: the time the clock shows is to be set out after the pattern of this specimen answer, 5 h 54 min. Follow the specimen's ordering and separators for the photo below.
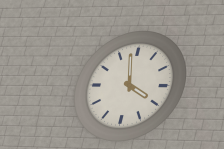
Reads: 3 h 58 min
